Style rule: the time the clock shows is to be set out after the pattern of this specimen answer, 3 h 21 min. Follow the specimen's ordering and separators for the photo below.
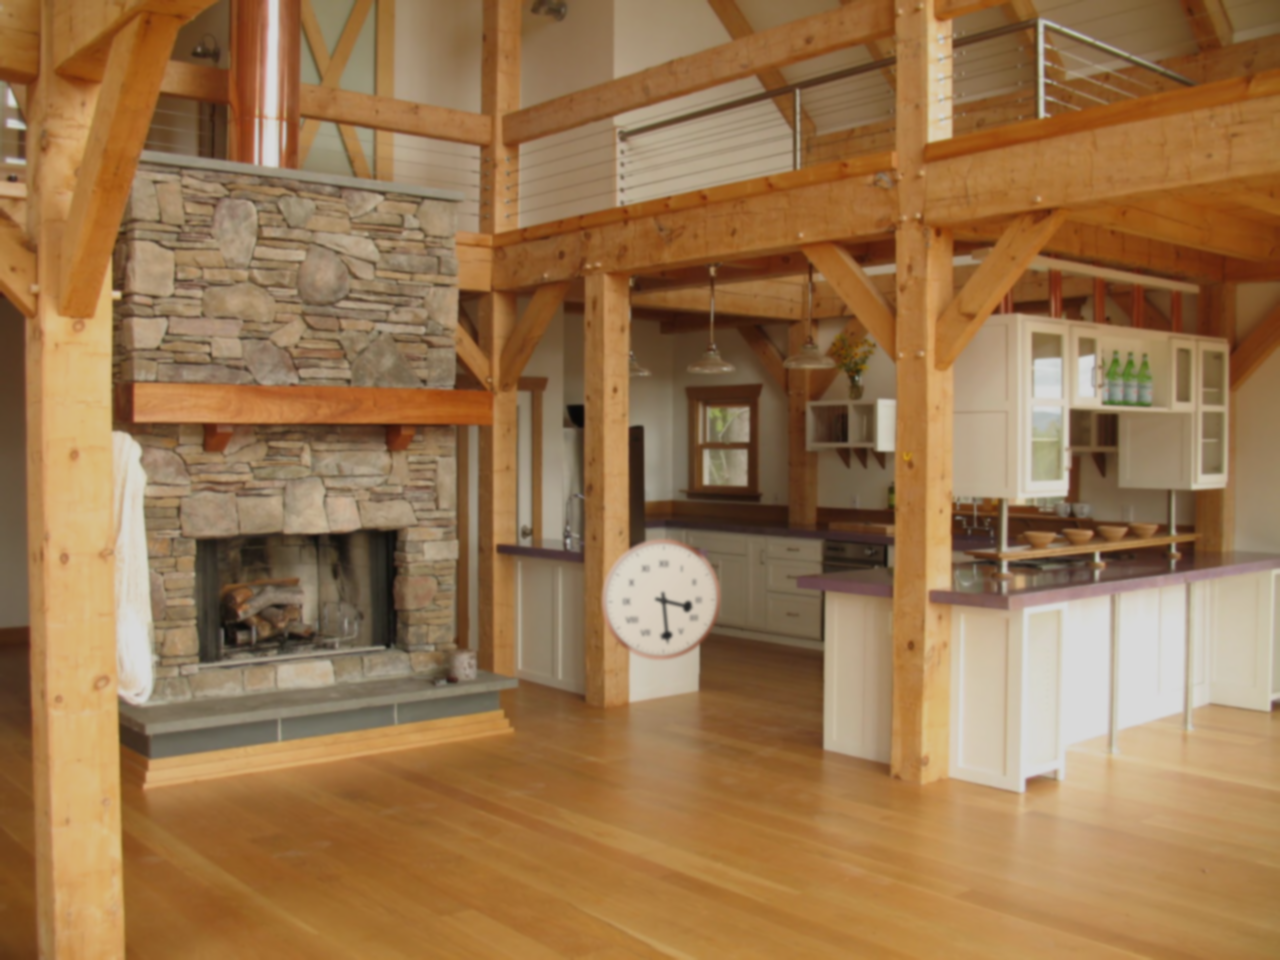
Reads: 3 h 29 min
